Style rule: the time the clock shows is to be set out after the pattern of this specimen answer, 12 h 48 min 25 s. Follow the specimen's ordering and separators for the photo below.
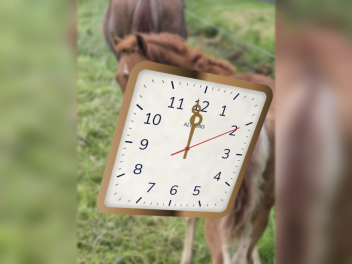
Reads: 11 h 59 min 10 s
